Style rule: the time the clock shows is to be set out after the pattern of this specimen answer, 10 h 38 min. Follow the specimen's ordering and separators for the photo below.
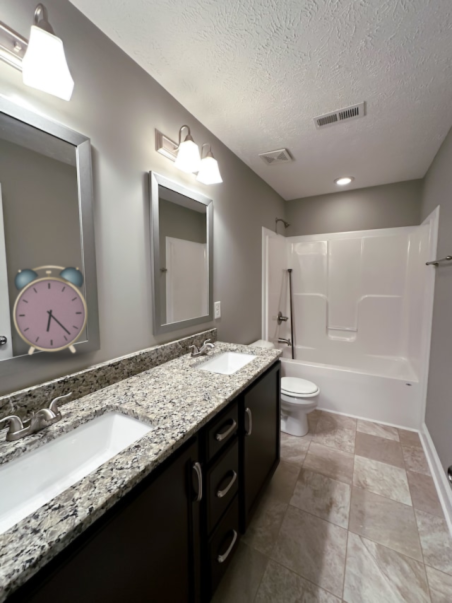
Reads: 6 h 23 min
